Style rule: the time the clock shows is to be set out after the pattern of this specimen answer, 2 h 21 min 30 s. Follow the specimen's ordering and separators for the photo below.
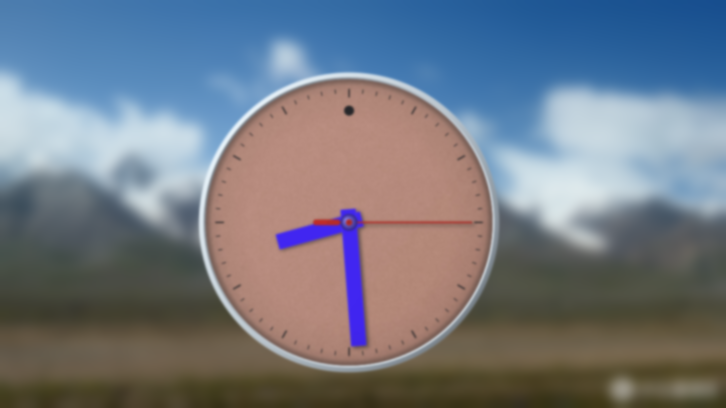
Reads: 8 h 29 min 15 s
